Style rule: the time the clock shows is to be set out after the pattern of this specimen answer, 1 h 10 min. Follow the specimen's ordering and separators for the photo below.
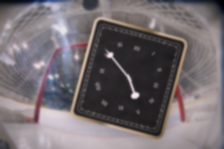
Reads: 4 h 51 min
